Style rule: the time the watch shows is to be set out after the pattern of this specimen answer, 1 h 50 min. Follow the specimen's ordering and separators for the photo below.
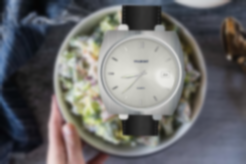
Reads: 8 h 37 min
